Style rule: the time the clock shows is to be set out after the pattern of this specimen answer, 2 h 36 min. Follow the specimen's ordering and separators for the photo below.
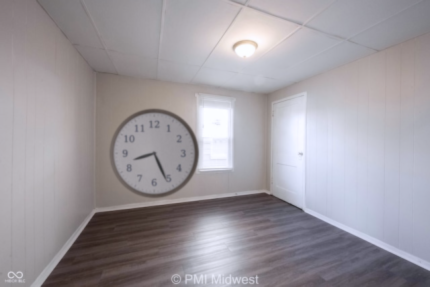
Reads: 8 h 26 min
